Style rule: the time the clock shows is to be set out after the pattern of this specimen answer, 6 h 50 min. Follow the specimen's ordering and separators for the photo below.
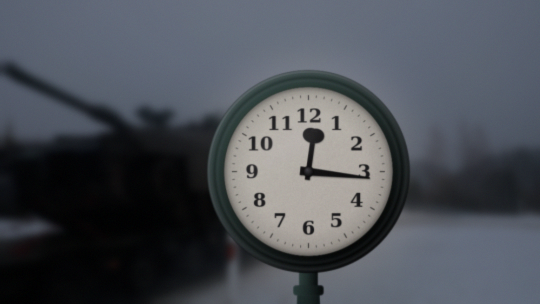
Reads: 12 h 16 min
